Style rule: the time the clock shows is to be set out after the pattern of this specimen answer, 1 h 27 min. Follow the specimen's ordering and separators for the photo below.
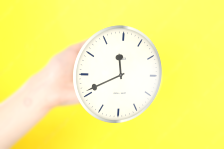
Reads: 11 h 41 min
